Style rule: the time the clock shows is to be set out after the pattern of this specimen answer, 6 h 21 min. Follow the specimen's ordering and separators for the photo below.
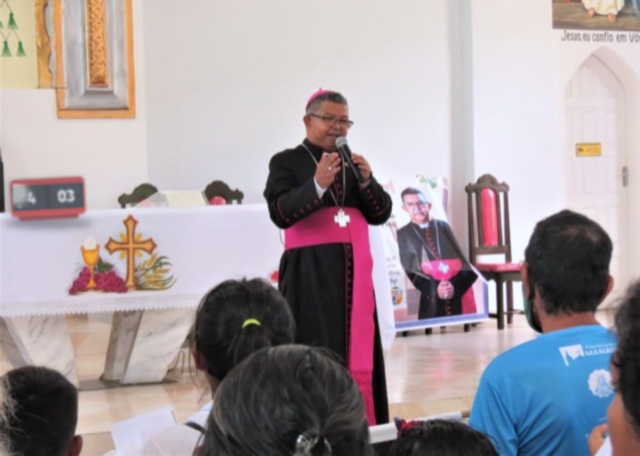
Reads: 4 h 03 min
